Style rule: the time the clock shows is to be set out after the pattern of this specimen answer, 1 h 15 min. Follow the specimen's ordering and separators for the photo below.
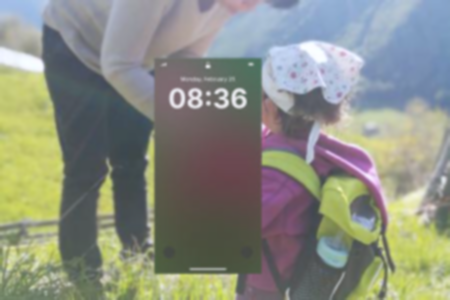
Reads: 8 h 36 min
